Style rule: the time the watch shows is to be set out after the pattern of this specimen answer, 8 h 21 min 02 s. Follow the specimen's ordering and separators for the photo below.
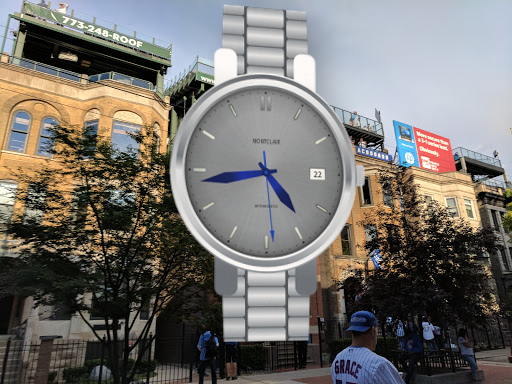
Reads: 4 h 43 min 29 s
